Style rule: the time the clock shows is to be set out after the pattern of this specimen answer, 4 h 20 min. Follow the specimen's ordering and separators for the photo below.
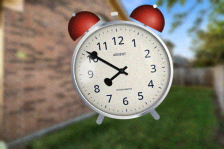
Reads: 7 h 51 min
